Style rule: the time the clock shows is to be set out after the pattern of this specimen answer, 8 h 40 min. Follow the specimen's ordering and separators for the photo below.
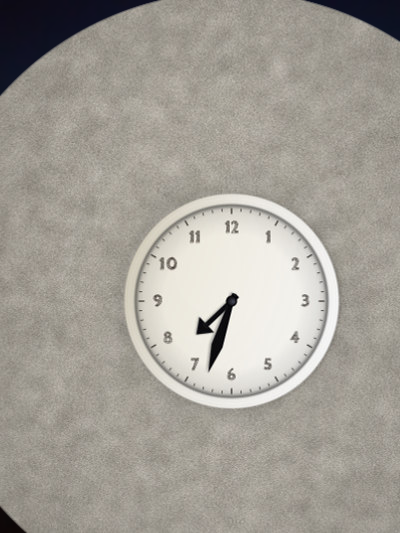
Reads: 7 h 33 min
